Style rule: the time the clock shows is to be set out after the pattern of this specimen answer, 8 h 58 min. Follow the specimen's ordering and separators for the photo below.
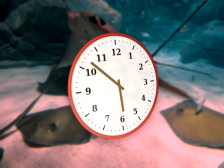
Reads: 5 h 52 min
